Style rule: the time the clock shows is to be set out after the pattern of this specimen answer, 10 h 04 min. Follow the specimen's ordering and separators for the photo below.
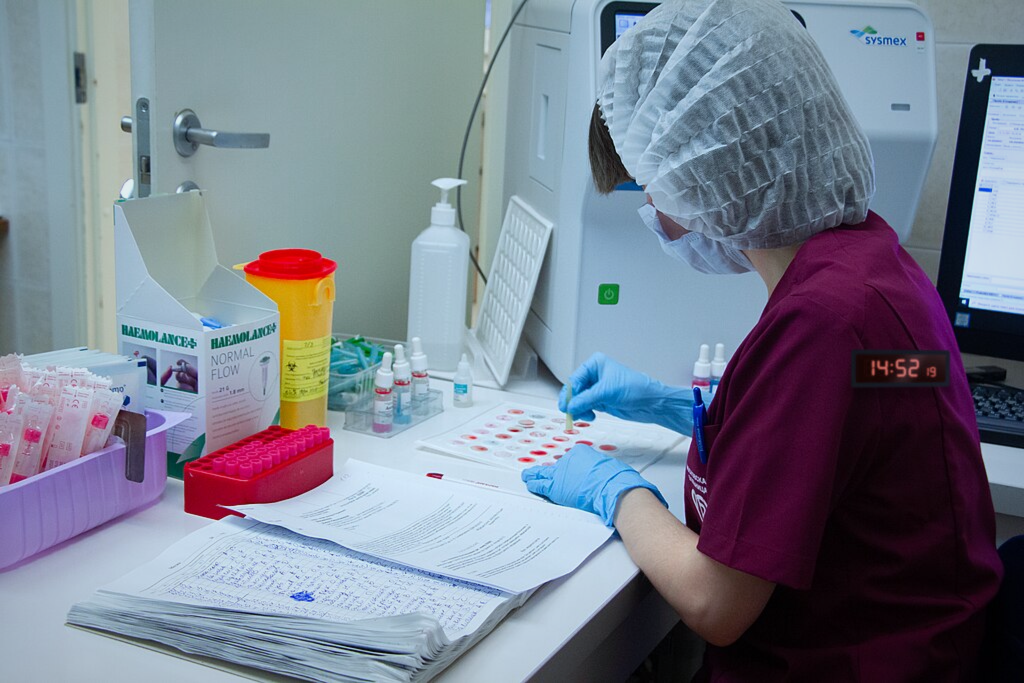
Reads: 14 h 52 min
